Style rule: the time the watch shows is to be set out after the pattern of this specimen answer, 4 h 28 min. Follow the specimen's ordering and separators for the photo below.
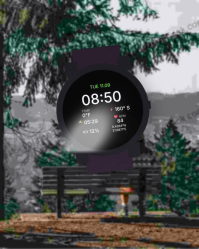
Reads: 8 h 50 min
